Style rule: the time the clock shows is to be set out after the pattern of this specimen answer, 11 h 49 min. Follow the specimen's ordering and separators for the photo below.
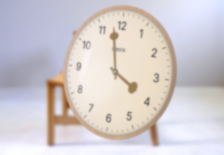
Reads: 3 h 58 min
